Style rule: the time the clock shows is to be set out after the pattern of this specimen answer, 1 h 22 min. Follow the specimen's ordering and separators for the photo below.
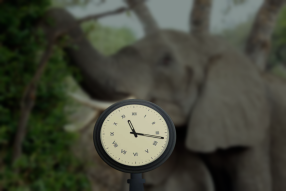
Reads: 11 h 17 min
